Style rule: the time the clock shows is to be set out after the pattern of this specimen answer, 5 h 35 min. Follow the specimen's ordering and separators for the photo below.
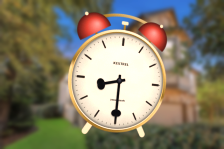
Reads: 8 h 30 min
